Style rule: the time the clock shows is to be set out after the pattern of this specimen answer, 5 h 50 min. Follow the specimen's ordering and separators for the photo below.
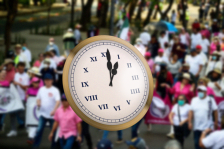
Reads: 1 h 01 min
